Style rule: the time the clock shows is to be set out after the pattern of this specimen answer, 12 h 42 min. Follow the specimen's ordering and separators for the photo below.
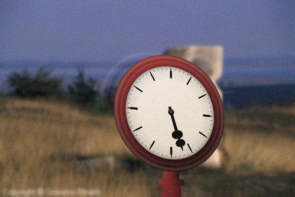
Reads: 5 h 27 min
